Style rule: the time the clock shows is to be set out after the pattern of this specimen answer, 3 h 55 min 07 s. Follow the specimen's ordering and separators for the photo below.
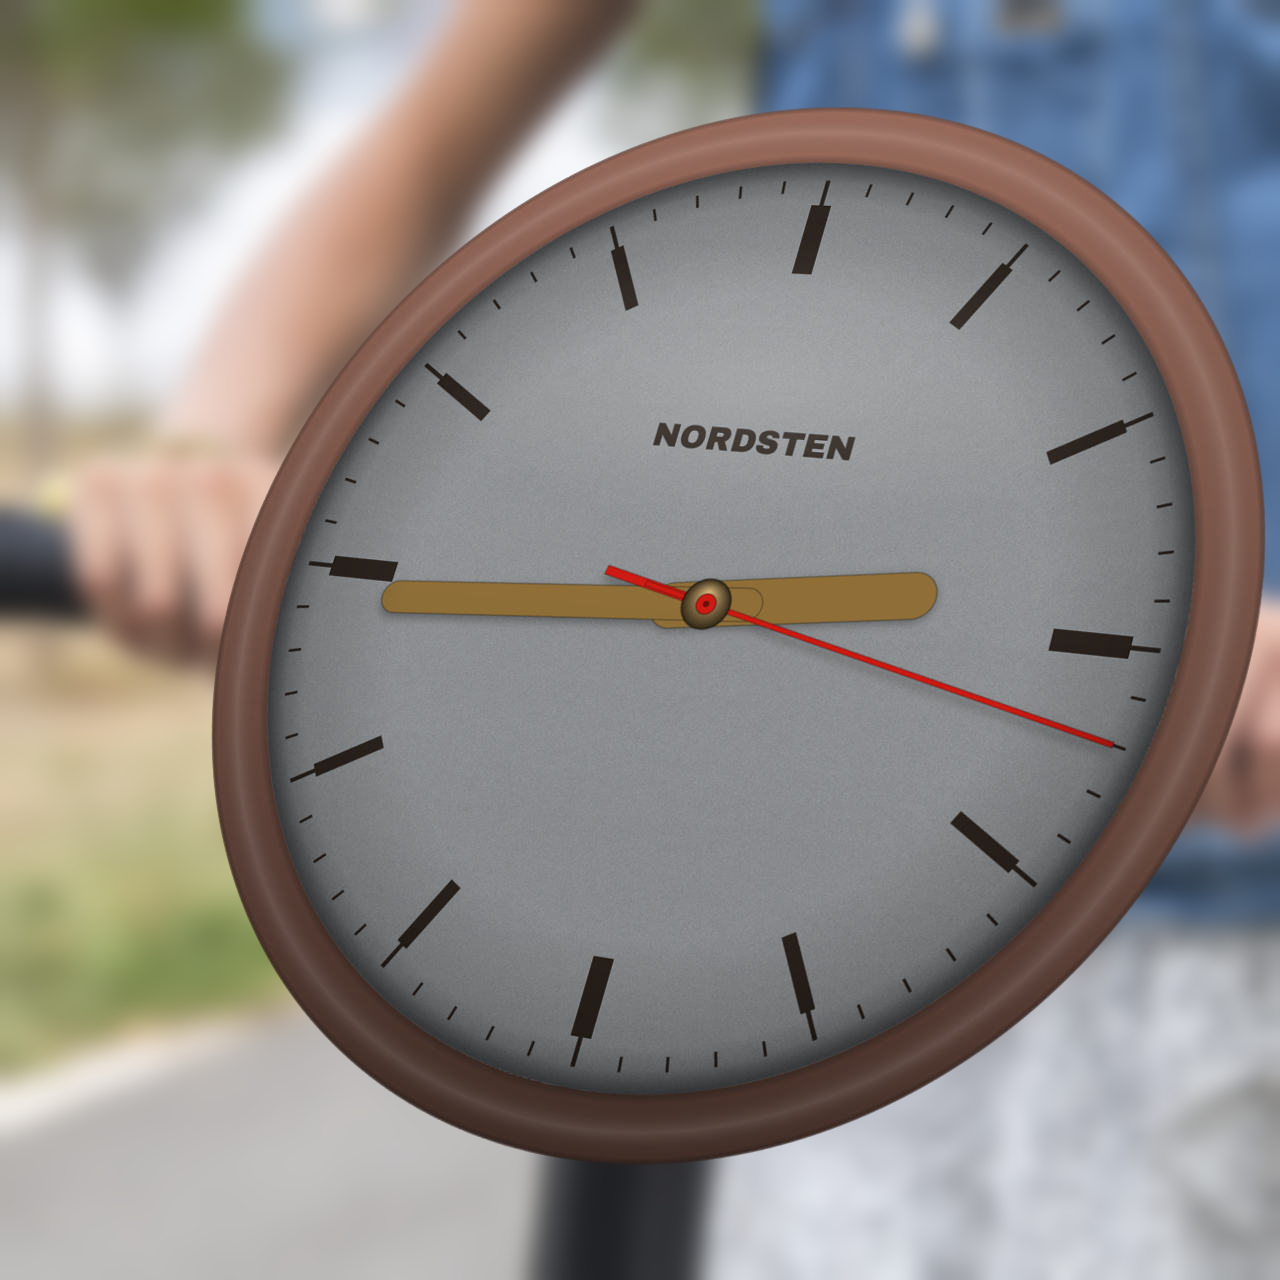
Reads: 2 h 44 min 17 s
